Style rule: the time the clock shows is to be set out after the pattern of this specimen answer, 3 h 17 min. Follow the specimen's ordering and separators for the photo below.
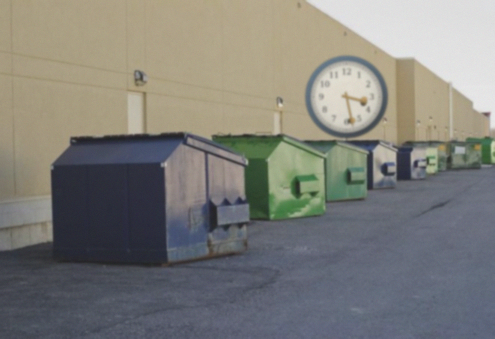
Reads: 3 h 28 min
